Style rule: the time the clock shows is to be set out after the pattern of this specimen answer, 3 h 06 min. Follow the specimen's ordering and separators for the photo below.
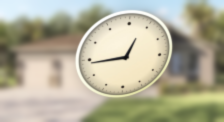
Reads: 12 h 44 min
